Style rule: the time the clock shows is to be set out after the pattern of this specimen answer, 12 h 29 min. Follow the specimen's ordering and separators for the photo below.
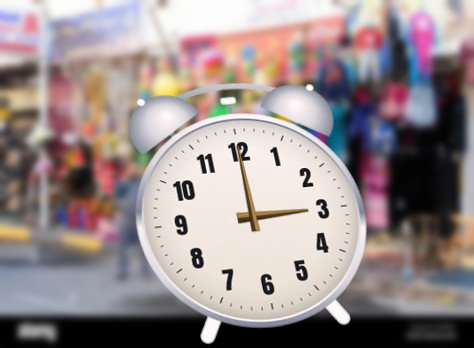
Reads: 3 h 00 min
